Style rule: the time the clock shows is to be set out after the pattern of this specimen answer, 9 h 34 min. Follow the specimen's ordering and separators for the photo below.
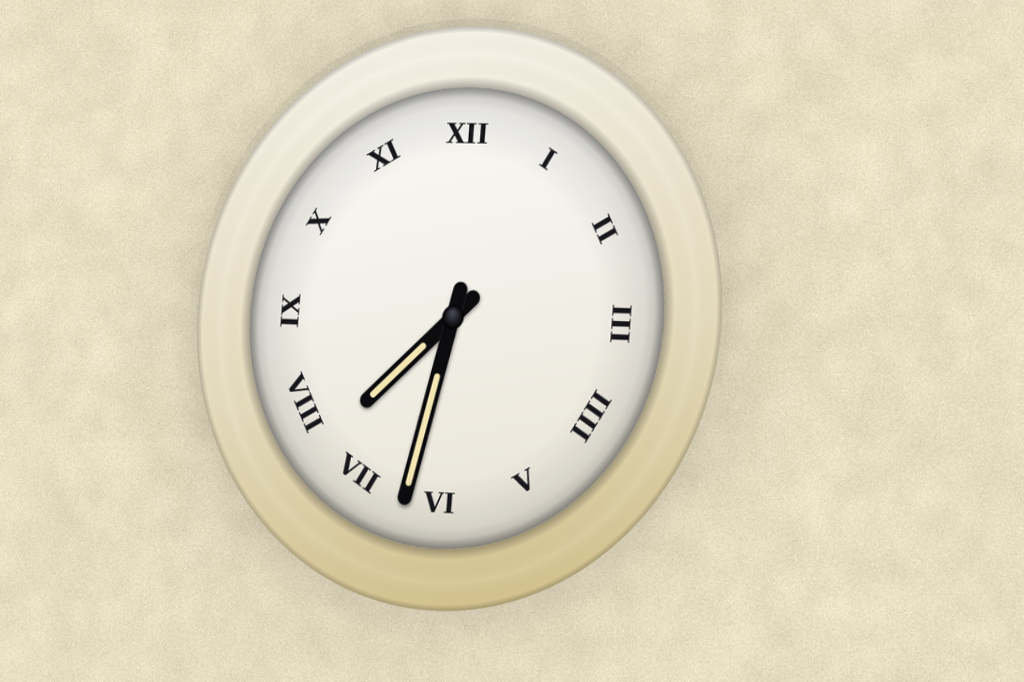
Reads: 7 h 32 min
